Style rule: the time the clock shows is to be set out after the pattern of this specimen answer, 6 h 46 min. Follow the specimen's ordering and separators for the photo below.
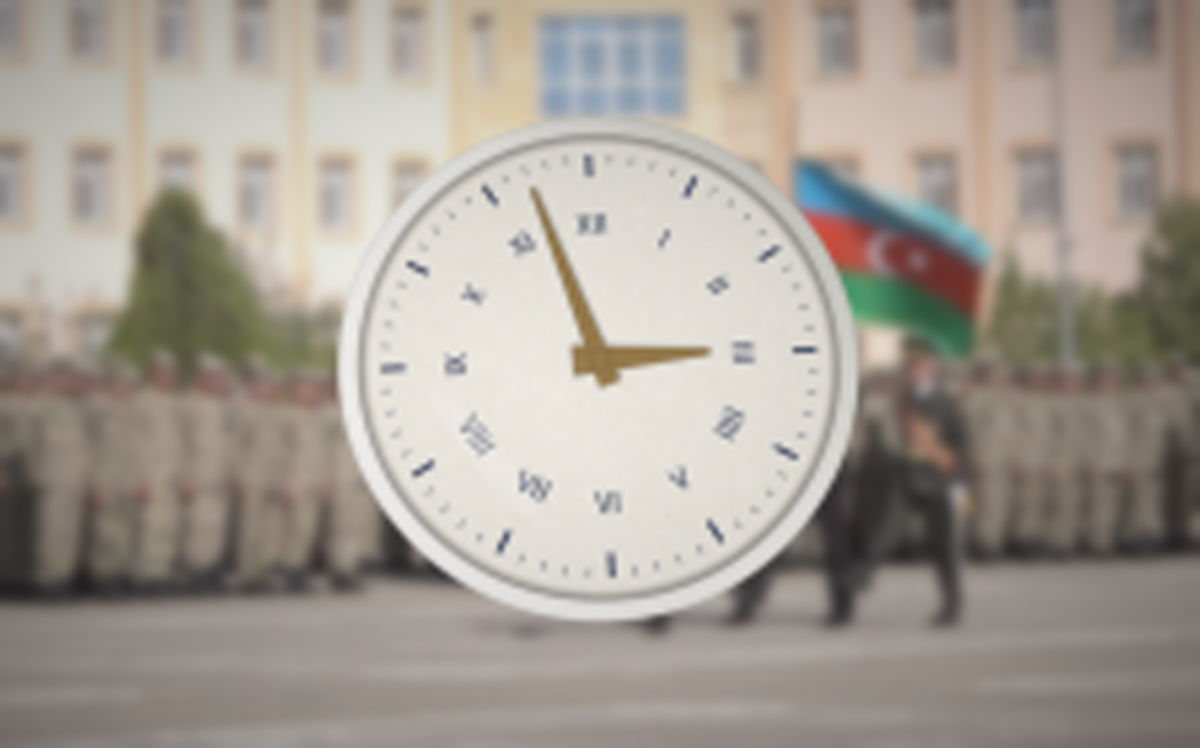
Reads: 2 h 57 min
